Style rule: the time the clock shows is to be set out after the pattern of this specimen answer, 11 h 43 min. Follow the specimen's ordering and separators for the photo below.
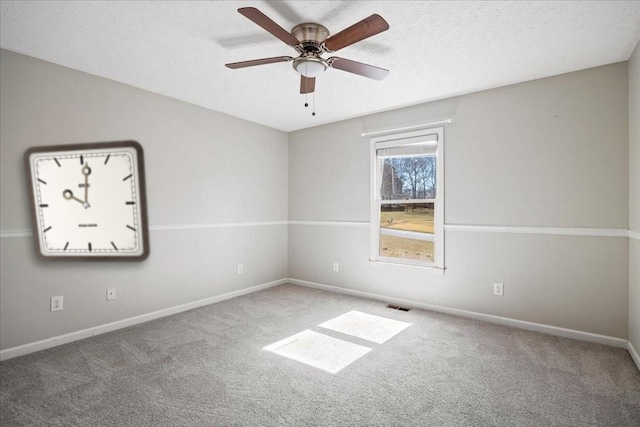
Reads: 10 h 01 min
